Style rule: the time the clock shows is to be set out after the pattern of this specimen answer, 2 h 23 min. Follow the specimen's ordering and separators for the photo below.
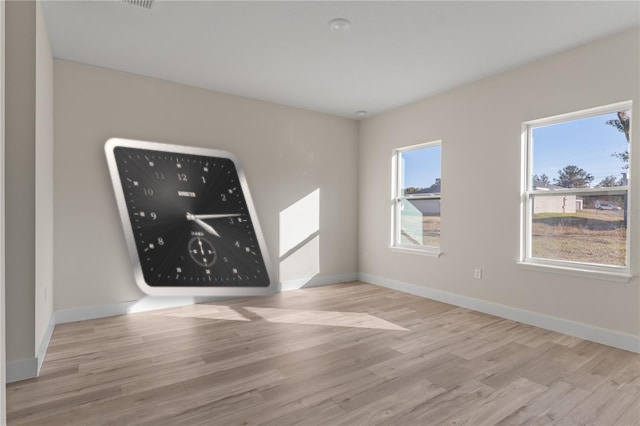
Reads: 4 h 14 min
